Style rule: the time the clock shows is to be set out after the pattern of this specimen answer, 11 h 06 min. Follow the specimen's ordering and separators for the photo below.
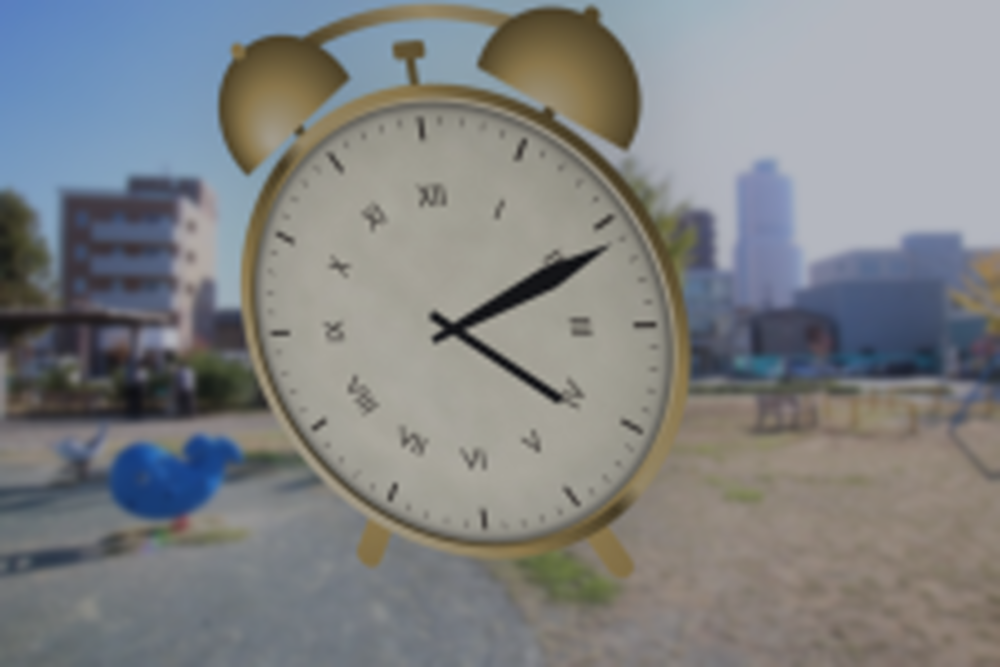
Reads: 4 h 11 min
